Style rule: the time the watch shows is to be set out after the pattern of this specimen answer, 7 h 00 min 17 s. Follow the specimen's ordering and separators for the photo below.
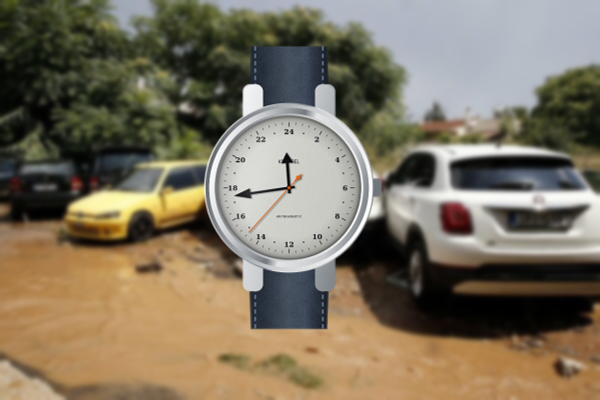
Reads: 23 h 43 min 37 s
